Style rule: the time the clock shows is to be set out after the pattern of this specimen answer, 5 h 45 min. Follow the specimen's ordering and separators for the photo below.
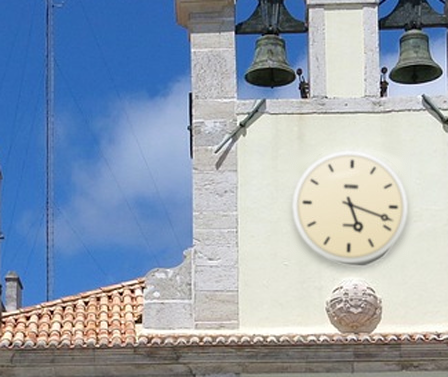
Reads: 5 h 18 min
